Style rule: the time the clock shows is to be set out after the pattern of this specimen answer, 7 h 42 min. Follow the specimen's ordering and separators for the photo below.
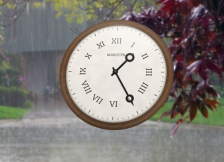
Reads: 1 h 25 min
